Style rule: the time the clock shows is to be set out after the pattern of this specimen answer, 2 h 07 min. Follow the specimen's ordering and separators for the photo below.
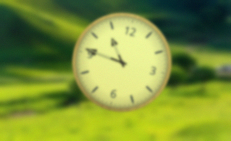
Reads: 10 h 46 min
